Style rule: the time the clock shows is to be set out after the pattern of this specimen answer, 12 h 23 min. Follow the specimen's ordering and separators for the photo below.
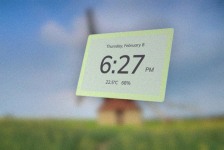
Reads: 6 h 27 min
